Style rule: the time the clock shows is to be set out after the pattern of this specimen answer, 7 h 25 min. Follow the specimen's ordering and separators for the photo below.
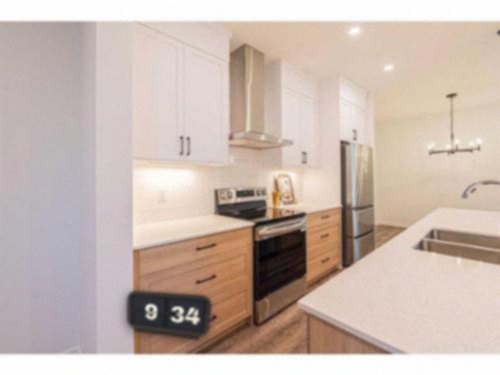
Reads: 9 h 34 min
